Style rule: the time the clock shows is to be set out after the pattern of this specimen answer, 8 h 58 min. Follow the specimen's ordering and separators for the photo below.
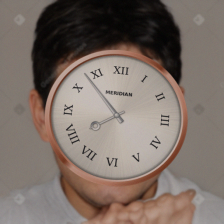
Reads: 7 h 53 min
